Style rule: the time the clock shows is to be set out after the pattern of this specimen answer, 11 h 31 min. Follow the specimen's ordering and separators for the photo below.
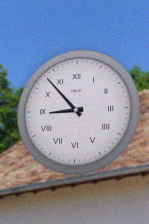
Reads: 8 h 53 min
